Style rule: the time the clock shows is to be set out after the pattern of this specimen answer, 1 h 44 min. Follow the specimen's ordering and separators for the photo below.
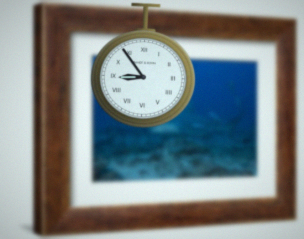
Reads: 8 h 54 min
